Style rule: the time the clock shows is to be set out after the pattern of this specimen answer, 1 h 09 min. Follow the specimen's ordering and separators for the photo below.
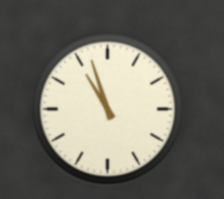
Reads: 10 h 57 min
